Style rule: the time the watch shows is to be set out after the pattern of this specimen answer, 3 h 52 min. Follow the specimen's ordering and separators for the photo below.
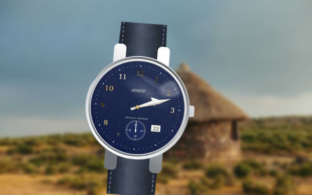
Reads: 2 h 12 min
